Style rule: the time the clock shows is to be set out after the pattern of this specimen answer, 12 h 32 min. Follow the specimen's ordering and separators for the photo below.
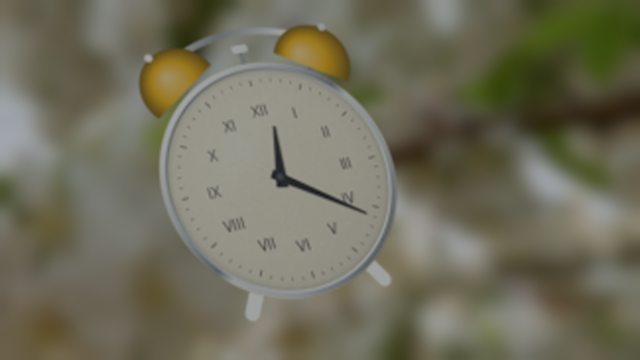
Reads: 12 h 21 min
